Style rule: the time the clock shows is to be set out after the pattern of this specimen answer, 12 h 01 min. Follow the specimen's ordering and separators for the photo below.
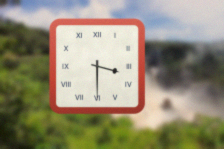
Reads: 3 h 30 min
